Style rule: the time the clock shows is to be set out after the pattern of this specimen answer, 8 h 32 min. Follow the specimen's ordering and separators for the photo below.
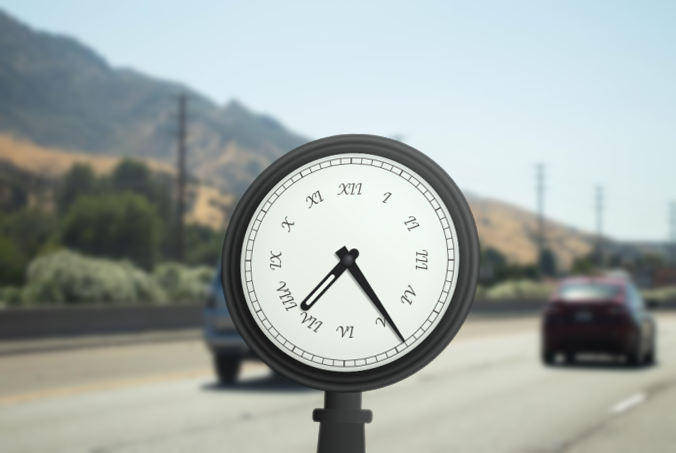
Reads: 7 h 24 min
